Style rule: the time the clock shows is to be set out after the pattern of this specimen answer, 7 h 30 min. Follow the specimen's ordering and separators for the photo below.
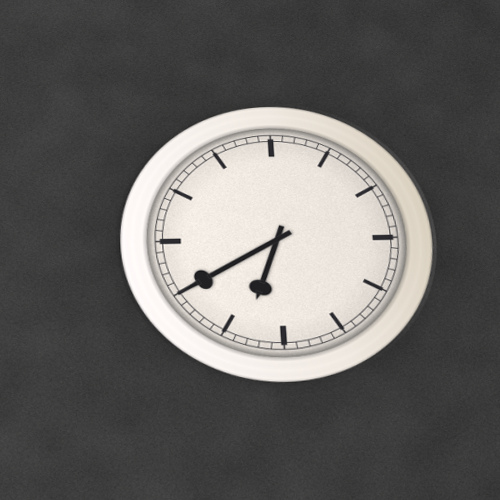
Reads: 6 h 40 min
